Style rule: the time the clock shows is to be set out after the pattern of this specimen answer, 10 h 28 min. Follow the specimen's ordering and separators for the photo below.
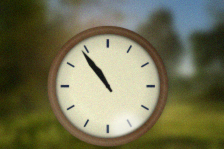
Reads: 10 h 54 min
